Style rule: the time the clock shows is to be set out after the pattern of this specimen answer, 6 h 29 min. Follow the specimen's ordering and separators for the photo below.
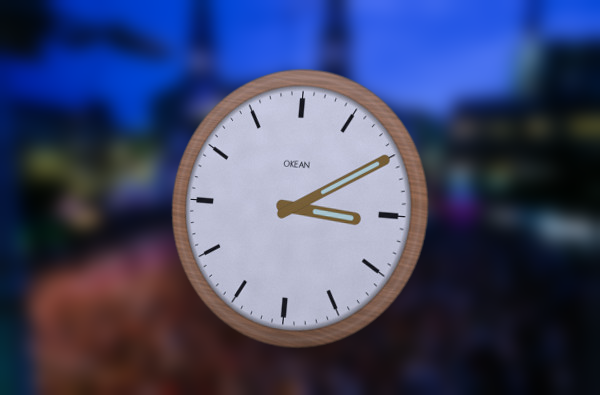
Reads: 3 h 10 min
